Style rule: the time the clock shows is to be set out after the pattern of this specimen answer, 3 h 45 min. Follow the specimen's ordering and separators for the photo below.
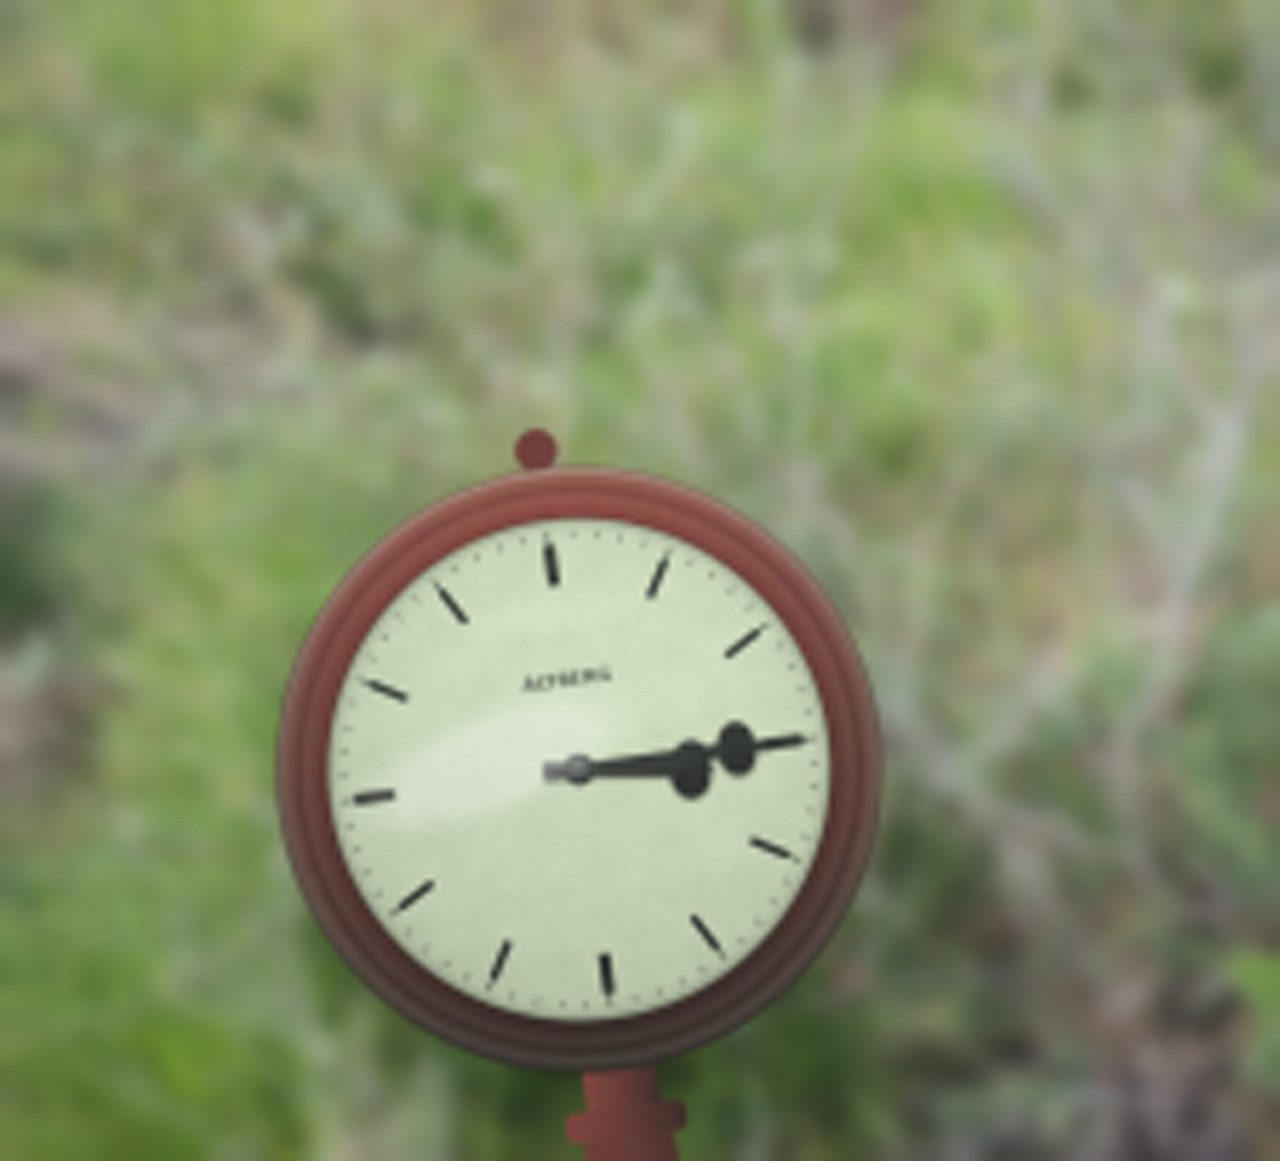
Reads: 3 h 15 min
